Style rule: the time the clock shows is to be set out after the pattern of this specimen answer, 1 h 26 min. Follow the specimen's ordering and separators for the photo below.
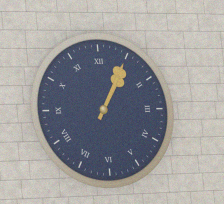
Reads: 1 h 05 min
